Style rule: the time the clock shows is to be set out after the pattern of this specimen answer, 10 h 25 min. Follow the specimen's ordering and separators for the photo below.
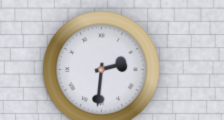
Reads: 2 h 31 min
